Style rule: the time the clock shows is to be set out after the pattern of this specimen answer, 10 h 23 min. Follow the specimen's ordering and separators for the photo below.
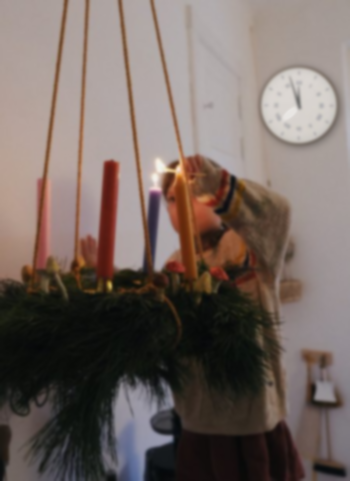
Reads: 11 h 57 min
